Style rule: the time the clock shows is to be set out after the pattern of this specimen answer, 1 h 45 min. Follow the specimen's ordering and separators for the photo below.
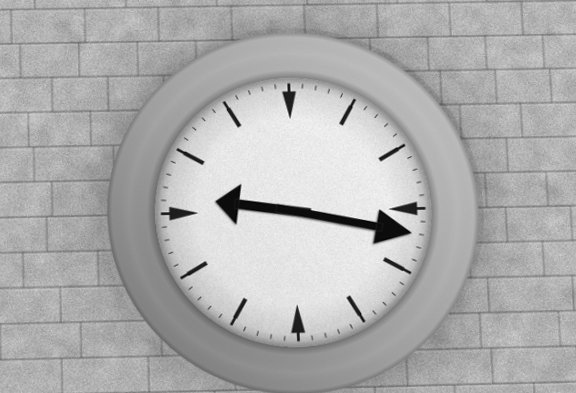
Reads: 9 h 17 min
